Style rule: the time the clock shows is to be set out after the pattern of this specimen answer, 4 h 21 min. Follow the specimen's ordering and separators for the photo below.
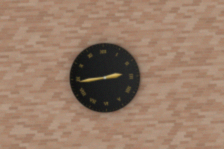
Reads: 2 h 44 min
